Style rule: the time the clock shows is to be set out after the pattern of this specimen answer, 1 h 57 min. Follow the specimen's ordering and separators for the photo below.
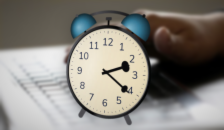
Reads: 2 h 21 min
